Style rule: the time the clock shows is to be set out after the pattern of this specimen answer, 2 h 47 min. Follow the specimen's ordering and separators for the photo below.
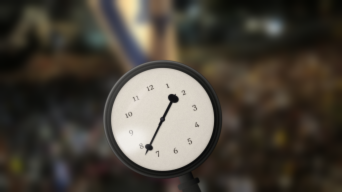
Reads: 1 h 38 min
